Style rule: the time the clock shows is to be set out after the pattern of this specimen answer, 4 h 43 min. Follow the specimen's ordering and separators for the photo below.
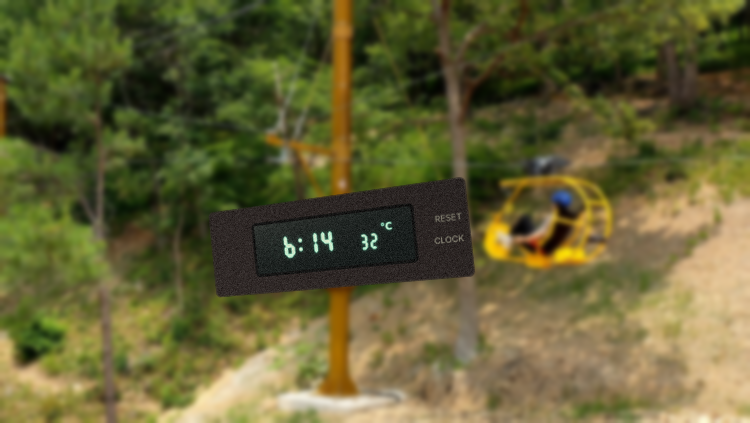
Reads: 6 h 14 min
